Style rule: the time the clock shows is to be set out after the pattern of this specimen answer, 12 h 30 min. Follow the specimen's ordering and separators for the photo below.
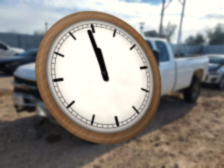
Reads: 11 h 59 min
